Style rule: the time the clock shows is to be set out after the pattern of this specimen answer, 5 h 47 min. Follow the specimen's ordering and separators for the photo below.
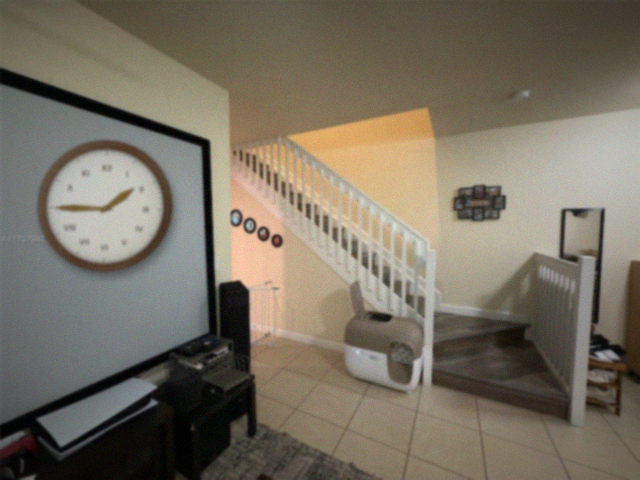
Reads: 1 h 45 min
